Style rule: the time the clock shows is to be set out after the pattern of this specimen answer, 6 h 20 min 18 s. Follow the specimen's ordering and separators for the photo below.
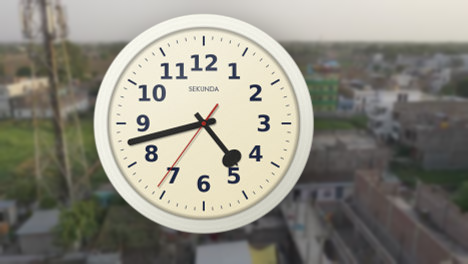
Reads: 4 h 42 min 36 s
